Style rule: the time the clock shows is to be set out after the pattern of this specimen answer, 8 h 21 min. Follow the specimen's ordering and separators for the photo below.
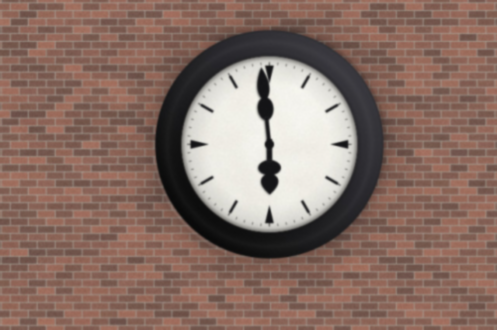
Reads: 5 h 59 min
